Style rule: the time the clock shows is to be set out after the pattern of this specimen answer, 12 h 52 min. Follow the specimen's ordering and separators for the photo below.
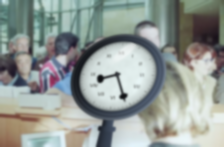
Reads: 8 h 26 min
